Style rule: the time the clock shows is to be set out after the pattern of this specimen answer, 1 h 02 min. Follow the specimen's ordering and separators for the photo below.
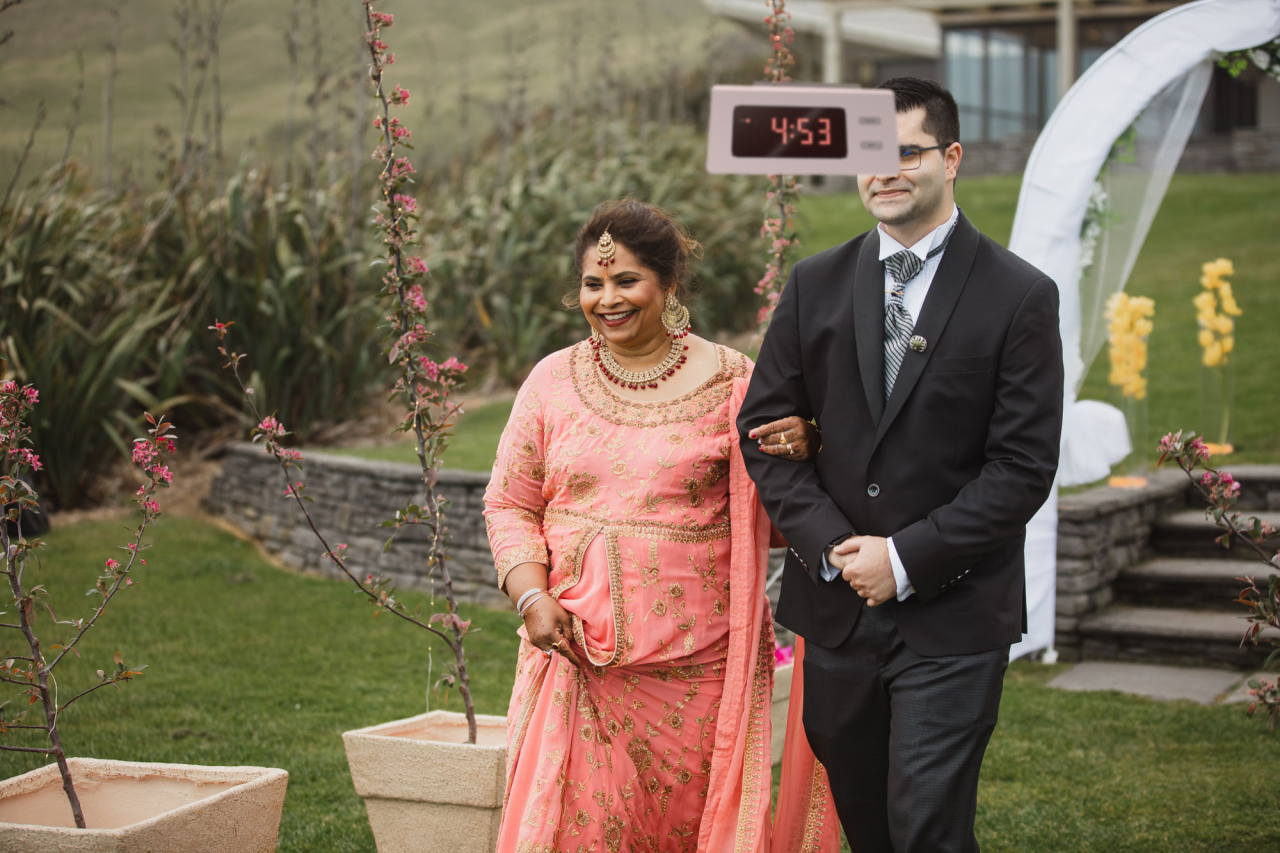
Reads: 4 h 53 min
